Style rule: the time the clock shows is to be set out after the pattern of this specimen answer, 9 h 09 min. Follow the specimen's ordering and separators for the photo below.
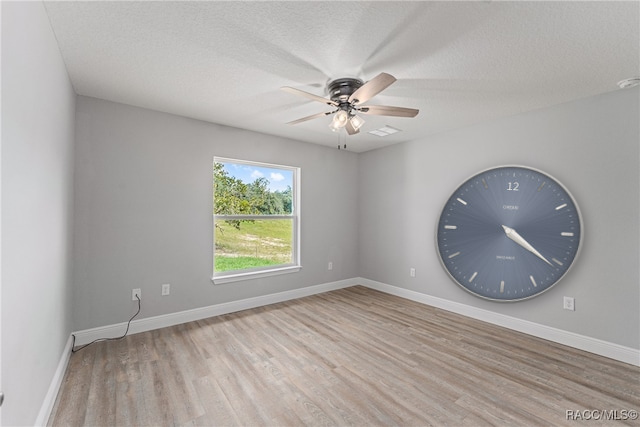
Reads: 4 h 21 min
